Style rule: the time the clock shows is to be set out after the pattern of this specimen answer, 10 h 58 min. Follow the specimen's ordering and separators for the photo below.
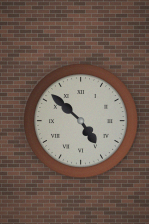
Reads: 4 h 52 min
